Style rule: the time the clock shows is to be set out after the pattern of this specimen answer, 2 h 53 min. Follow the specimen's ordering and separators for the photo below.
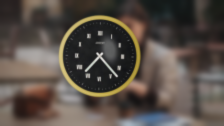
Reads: 7 h 23 min
